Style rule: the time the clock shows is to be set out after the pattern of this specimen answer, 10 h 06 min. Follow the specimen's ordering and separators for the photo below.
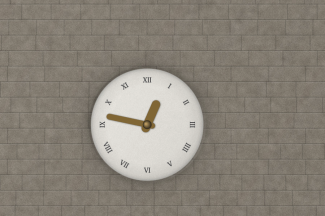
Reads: 12 h 47 min
